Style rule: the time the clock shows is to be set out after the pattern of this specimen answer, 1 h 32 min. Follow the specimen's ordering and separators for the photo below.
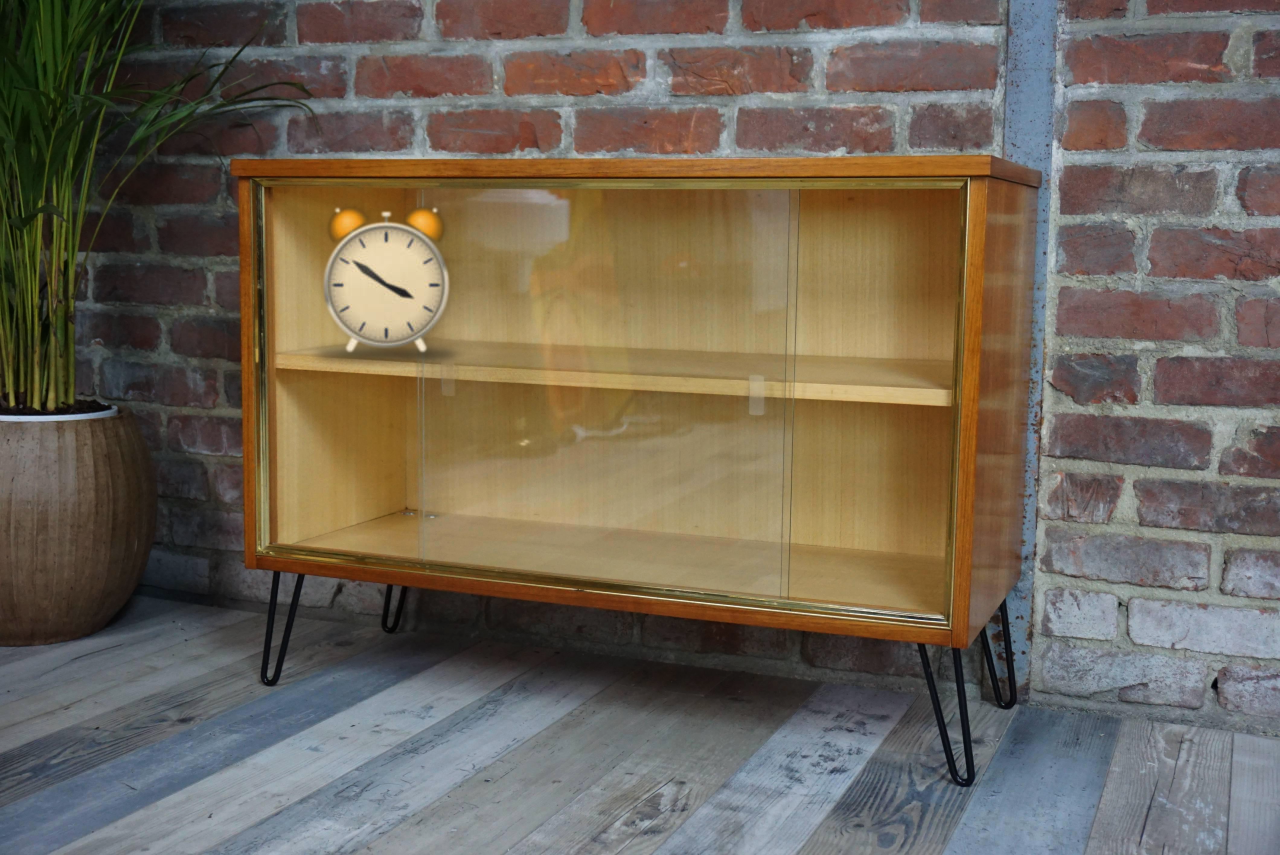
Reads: 3 h 51 min
